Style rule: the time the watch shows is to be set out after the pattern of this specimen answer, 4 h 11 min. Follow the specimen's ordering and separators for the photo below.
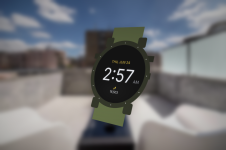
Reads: 2 h 57 min
